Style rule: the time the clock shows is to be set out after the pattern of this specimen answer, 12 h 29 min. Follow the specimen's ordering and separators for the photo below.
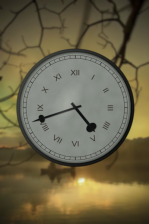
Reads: 4 h 42 min
